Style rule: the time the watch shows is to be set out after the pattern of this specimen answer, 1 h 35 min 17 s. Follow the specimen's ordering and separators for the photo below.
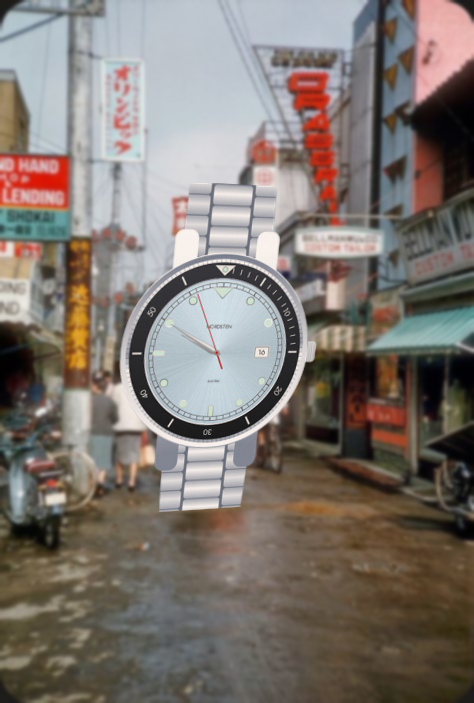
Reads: 9 h 49 min 56 s
